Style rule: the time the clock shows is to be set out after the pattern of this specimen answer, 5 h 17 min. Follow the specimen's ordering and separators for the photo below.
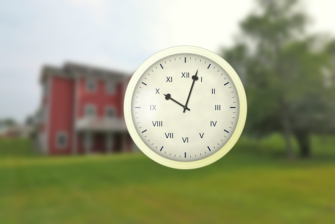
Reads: 10 h 03 min
